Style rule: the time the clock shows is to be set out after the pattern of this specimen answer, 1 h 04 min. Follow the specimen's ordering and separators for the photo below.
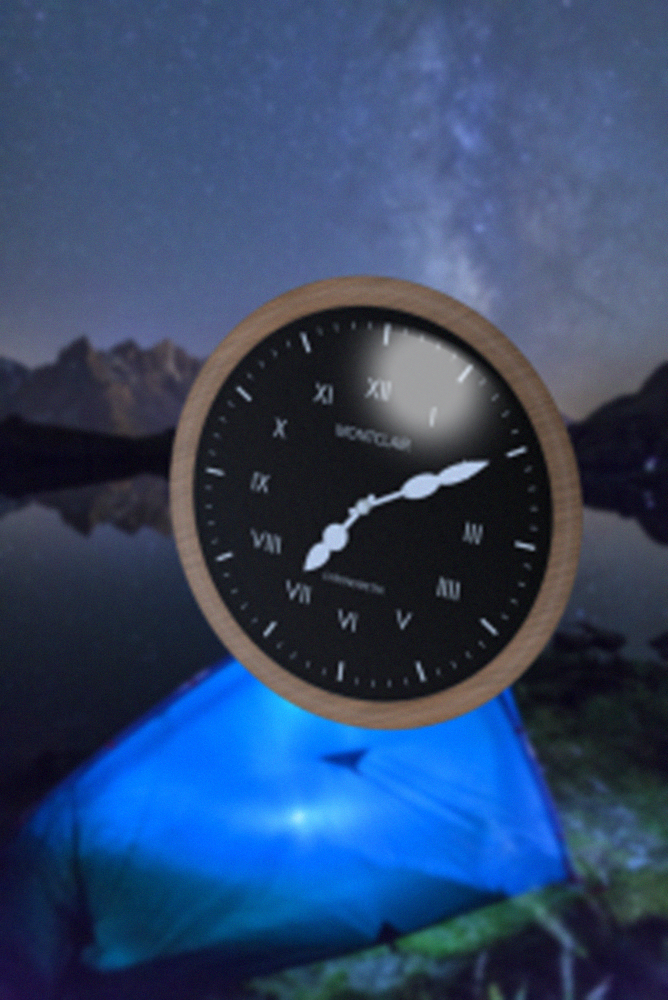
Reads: 7 h 10 min
